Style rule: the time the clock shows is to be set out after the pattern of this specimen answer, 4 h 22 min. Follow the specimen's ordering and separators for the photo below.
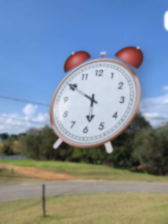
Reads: 5 h 50 min
